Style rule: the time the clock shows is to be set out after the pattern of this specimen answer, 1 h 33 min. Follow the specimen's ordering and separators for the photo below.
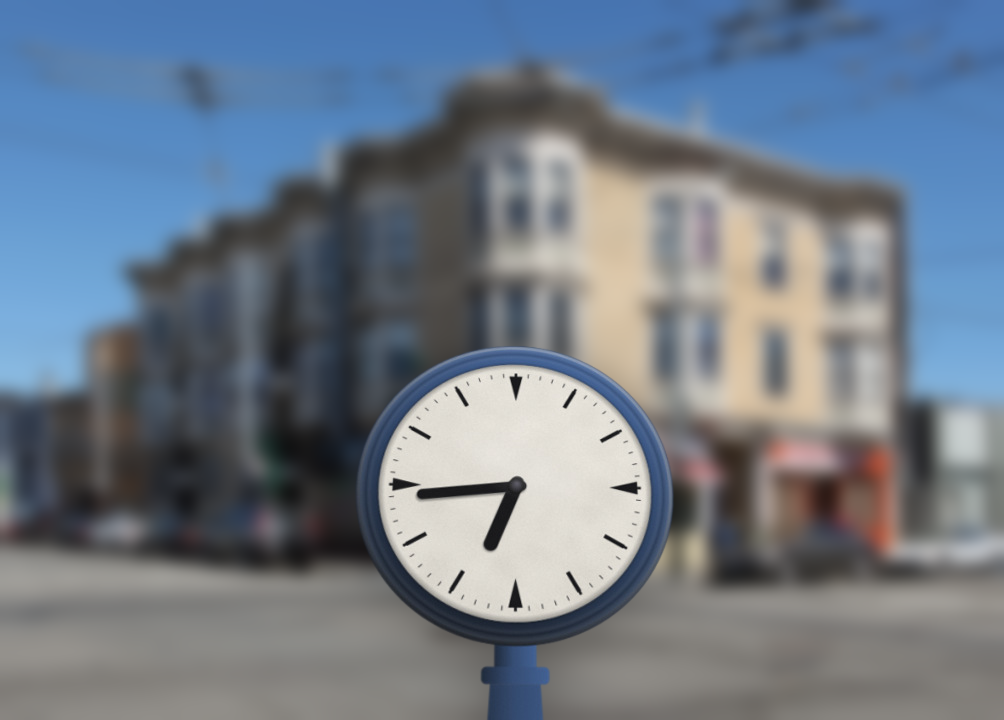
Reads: 6 h 44 min
